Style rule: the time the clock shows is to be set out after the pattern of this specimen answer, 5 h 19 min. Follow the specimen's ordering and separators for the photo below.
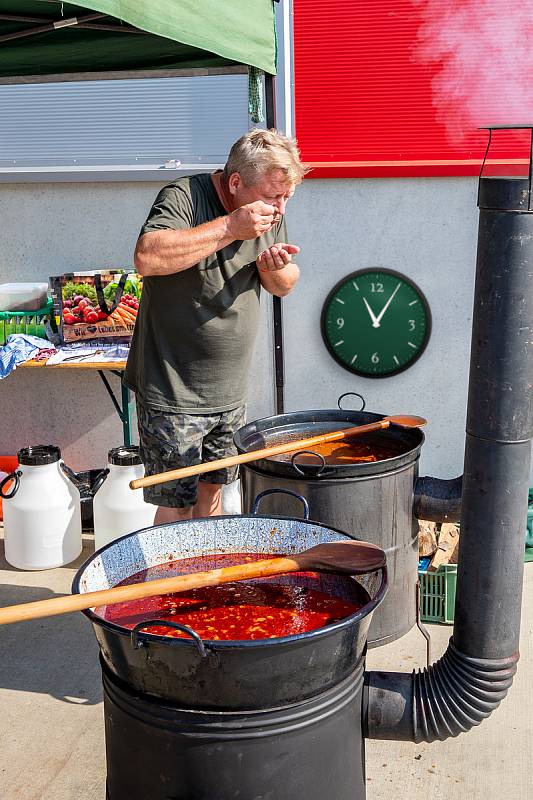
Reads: 11 h 05 min
